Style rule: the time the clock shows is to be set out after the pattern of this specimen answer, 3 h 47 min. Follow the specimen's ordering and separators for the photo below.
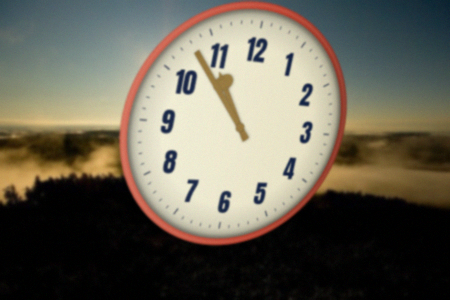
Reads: 10 h 53 min
